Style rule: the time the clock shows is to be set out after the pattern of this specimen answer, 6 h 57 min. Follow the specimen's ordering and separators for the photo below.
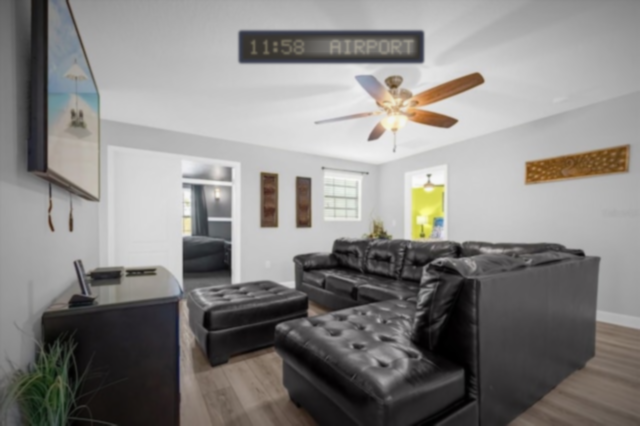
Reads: 11 h 58 min
